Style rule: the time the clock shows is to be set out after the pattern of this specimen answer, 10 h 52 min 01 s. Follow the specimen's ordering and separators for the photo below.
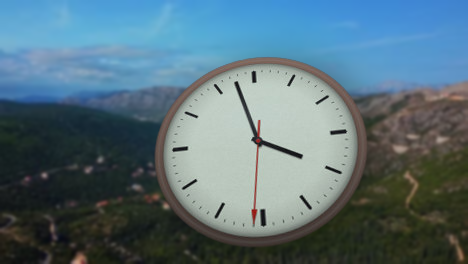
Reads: 3 h 57 min 31 s
